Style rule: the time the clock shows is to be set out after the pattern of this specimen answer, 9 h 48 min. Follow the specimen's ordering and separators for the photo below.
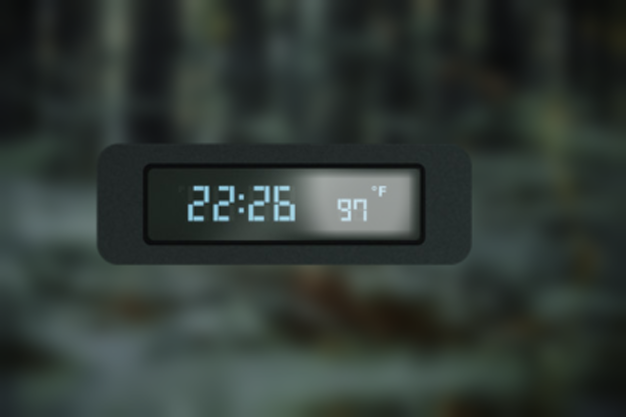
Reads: 22 h 26 min
